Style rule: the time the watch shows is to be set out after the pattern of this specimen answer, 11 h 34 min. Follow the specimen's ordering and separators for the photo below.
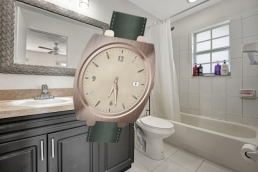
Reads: 6 h 28 min
